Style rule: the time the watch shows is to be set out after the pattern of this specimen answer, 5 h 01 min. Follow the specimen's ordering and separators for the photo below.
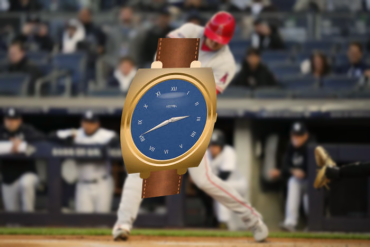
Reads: 2 h 41 min
